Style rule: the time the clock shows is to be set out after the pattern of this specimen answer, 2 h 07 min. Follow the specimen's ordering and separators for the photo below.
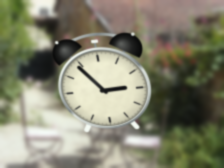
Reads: 2 h 54 min
